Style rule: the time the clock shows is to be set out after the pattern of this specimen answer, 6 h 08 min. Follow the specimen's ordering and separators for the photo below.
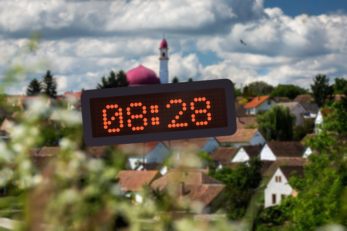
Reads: 8 h 28 min
